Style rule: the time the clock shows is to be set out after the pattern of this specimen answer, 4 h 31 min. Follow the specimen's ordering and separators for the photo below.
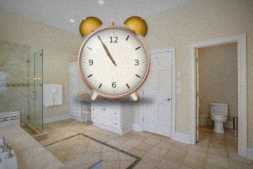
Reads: 10 h 55 min
